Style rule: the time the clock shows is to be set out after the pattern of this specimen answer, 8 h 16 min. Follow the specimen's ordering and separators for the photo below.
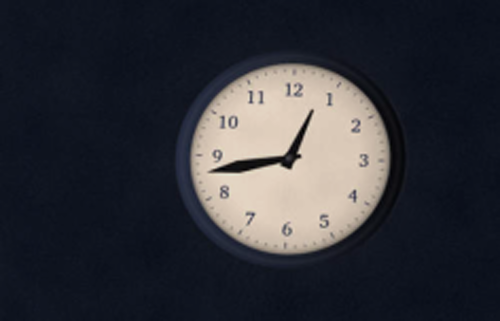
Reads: 12 h 43 min
